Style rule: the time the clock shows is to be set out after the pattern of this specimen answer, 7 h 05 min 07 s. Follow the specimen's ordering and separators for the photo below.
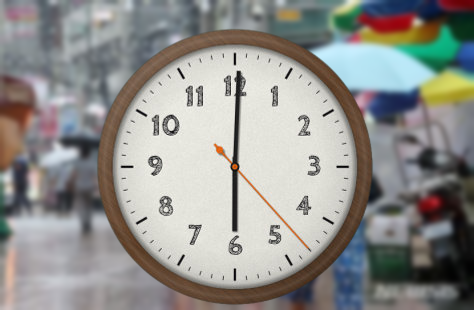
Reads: 6 h 00 min 23 s
